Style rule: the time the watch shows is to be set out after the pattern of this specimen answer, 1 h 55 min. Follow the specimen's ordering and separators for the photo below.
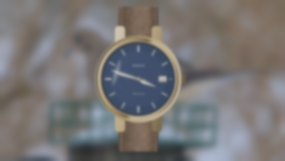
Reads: 3 h 48 min
